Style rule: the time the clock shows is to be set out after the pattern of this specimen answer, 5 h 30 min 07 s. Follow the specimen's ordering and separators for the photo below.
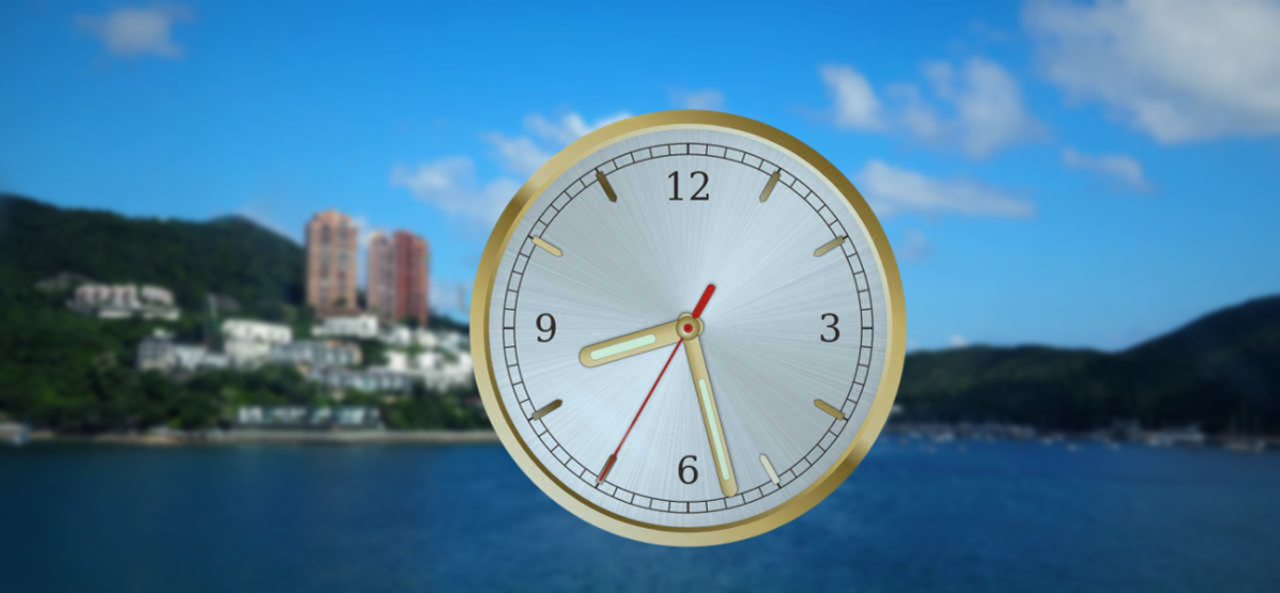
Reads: 8 h 27 min 35 s
